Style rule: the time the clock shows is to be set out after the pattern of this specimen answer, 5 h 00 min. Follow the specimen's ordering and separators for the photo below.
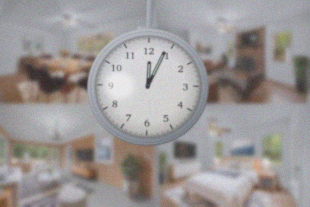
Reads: 12 h 04 min
